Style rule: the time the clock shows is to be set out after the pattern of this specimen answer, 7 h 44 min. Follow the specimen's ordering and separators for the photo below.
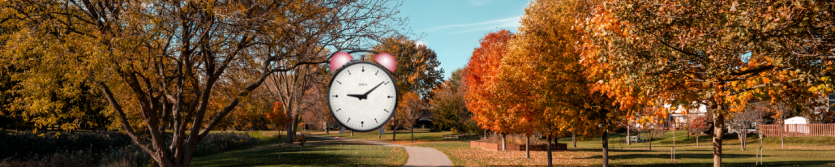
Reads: 9 h 09 min
